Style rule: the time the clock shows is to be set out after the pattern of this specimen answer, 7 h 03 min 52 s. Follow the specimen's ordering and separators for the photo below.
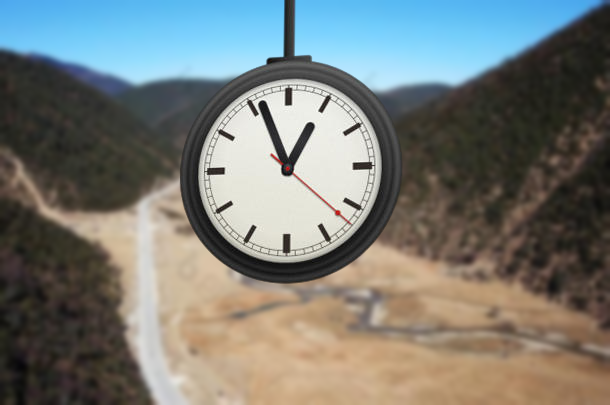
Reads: 12 h 56 min 22 s
